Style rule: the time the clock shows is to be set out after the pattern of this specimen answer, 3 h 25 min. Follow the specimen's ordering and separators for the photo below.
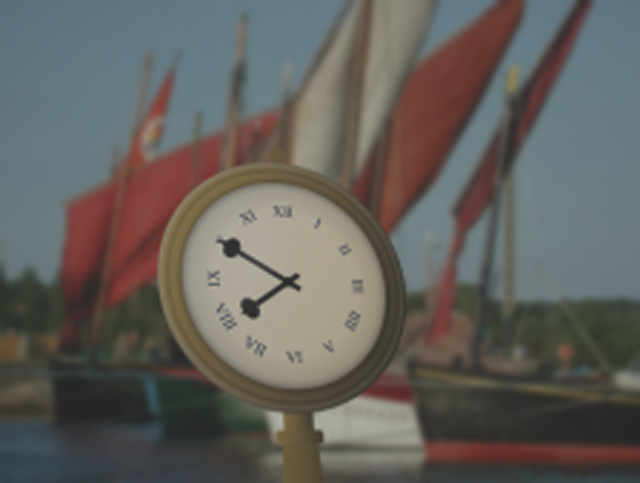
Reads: 7 h 50 min
